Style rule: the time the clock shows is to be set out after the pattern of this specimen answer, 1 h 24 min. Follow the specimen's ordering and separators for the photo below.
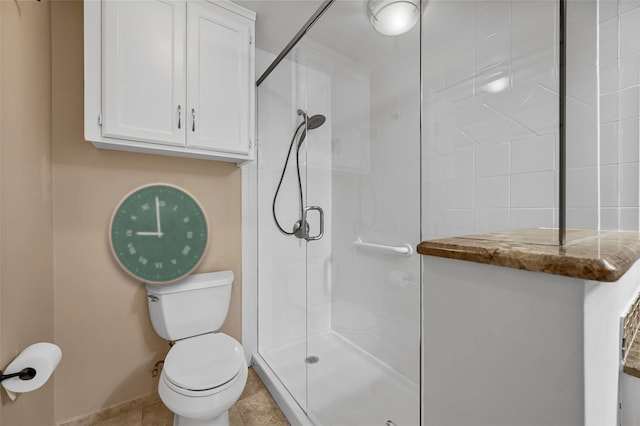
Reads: 8 h 59 min
